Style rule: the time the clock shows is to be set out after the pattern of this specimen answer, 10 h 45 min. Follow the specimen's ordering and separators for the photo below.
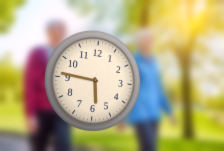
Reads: 5 h 46 min
